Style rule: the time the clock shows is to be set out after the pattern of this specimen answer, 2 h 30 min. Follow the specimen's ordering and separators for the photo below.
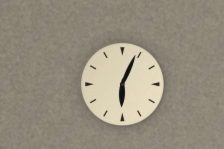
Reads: 6 h 04 min
